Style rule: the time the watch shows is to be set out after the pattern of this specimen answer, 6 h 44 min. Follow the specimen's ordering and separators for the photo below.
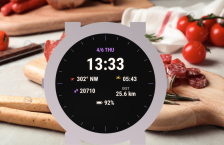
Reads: 13 h 33 min
